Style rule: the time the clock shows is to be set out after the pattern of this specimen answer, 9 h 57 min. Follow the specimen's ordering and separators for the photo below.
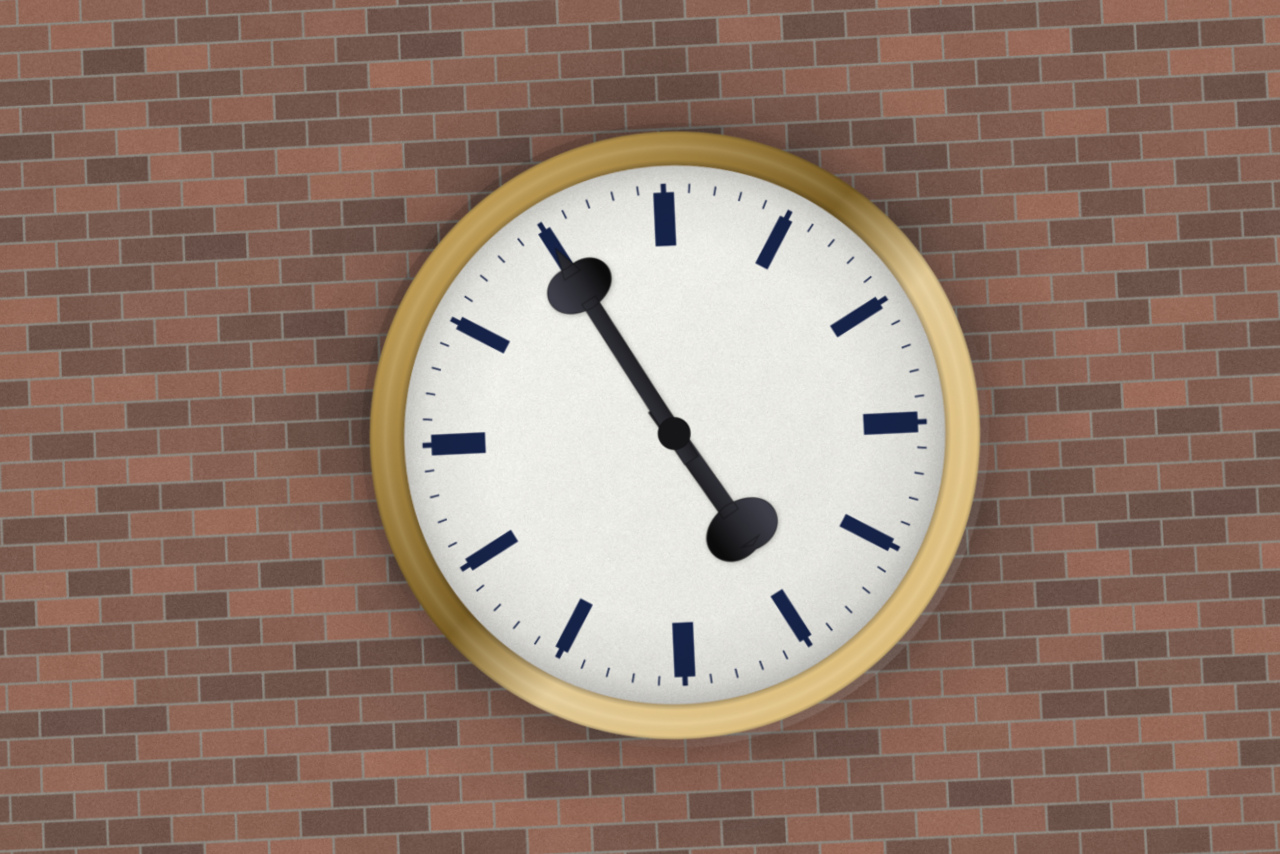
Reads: 4 h 55 min
